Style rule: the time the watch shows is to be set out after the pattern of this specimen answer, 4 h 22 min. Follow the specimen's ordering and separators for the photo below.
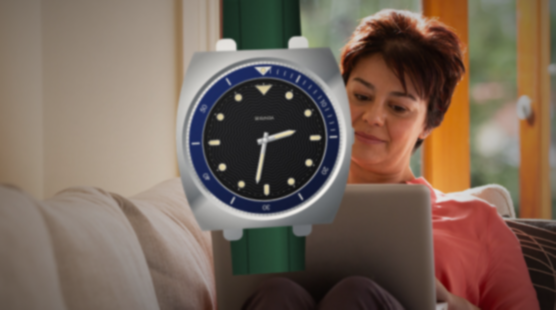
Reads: 2 h 32 min
